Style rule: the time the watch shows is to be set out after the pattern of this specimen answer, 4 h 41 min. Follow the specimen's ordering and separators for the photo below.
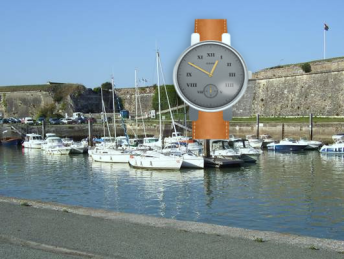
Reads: 12 h 50 min
